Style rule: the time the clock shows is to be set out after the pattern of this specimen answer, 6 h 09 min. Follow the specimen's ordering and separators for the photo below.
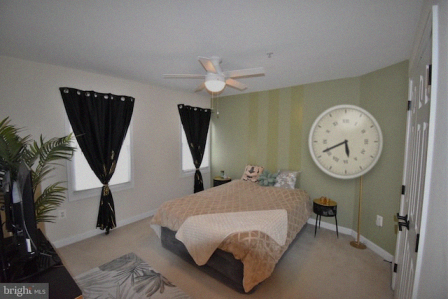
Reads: 5 h 41 min
